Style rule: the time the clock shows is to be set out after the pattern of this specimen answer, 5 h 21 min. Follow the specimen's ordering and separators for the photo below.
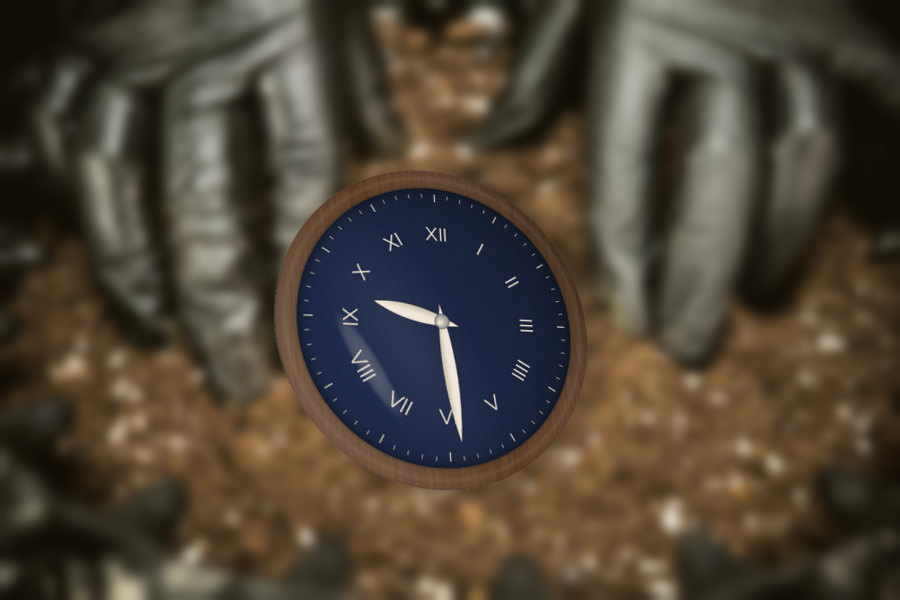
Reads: 9 h 29 min
